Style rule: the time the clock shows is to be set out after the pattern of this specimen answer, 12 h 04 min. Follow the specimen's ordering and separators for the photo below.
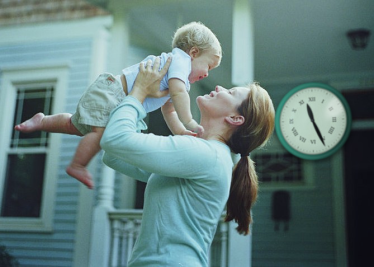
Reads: 11 h 26 min
